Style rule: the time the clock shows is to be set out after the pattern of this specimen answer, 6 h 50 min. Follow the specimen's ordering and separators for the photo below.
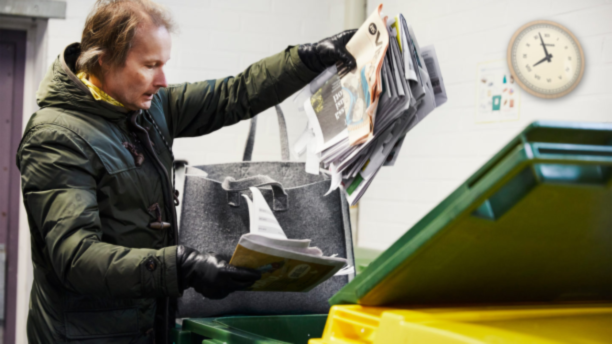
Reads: 7 h 57 min
